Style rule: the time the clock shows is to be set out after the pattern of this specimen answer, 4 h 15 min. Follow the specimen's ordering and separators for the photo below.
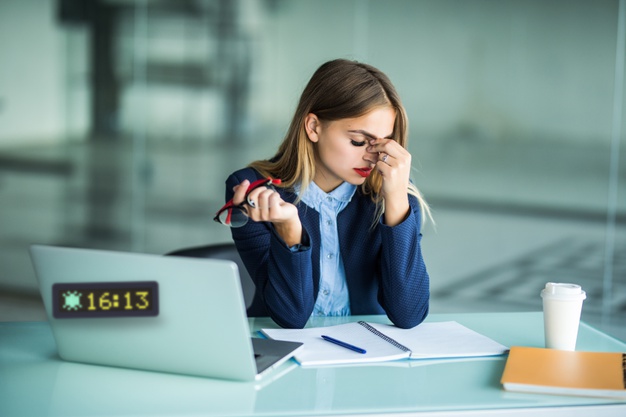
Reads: 16 h 13 min
